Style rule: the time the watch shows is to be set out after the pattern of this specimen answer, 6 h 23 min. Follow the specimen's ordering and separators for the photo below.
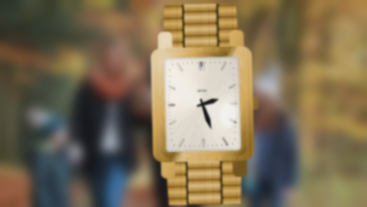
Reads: 2 h 27 min
